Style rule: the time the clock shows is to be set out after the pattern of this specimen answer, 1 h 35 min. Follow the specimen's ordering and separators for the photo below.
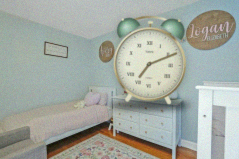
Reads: 7 h 11 min
